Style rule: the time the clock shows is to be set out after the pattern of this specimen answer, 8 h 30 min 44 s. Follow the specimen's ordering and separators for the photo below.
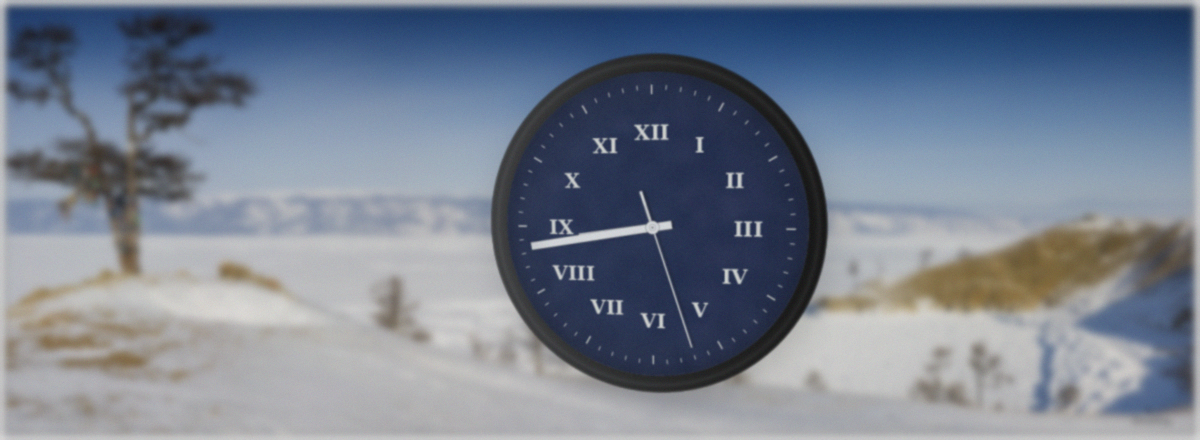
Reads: 8 h 43 min 27 s
